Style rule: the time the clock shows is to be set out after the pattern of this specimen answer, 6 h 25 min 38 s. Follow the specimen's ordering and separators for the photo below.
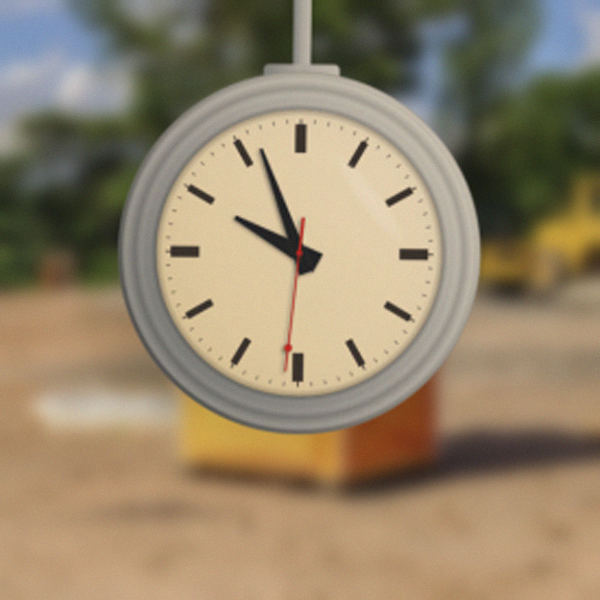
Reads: 9 h 56 min 31 s
